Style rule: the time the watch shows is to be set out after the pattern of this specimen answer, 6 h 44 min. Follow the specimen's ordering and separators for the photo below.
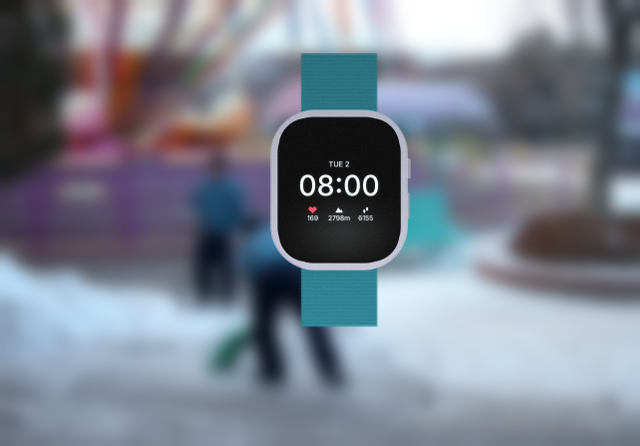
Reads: 8 h 00 min
